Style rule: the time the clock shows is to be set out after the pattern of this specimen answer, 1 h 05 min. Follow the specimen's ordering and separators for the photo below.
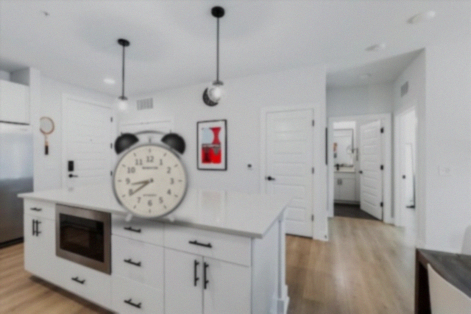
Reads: 8 h 39 min
